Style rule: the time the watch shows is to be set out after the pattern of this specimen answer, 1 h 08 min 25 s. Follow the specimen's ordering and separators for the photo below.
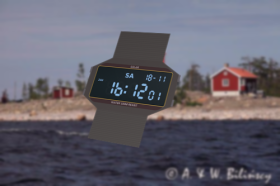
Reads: 16 h 12 min 01 s
